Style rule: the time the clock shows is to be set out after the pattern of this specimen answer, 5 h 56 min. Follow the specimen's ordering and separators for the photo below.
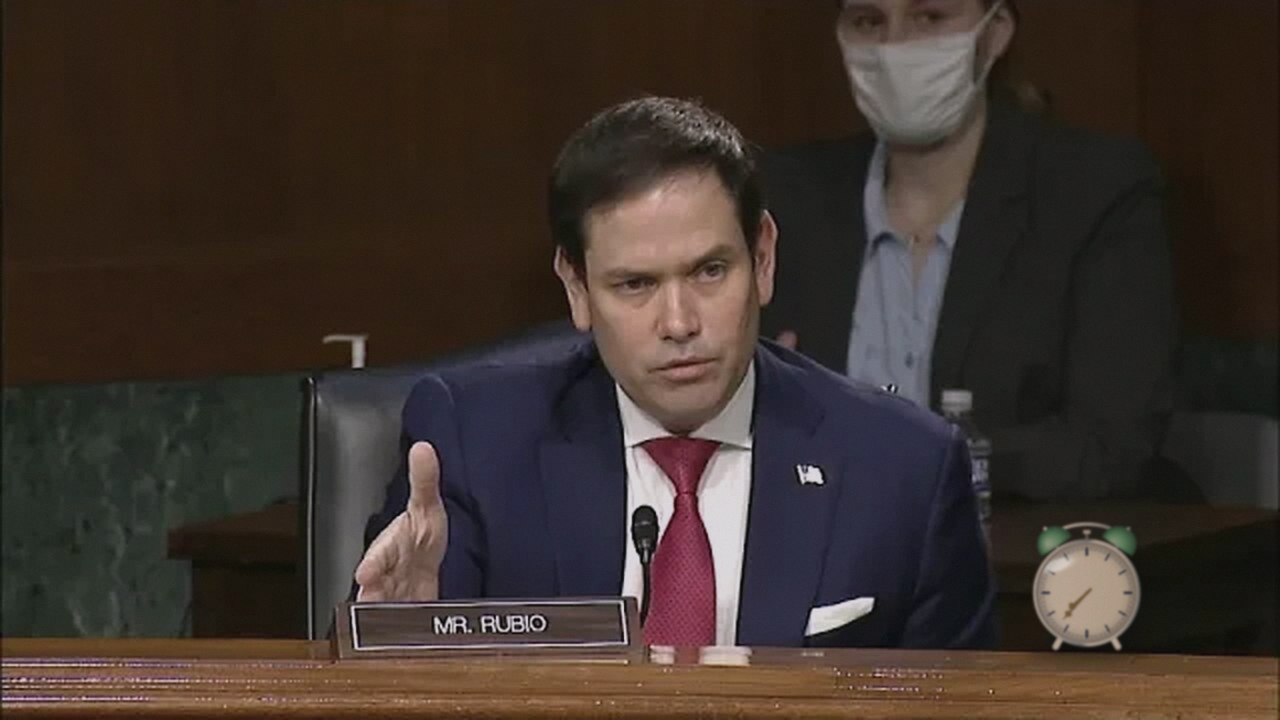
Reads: 7 h 37 min
